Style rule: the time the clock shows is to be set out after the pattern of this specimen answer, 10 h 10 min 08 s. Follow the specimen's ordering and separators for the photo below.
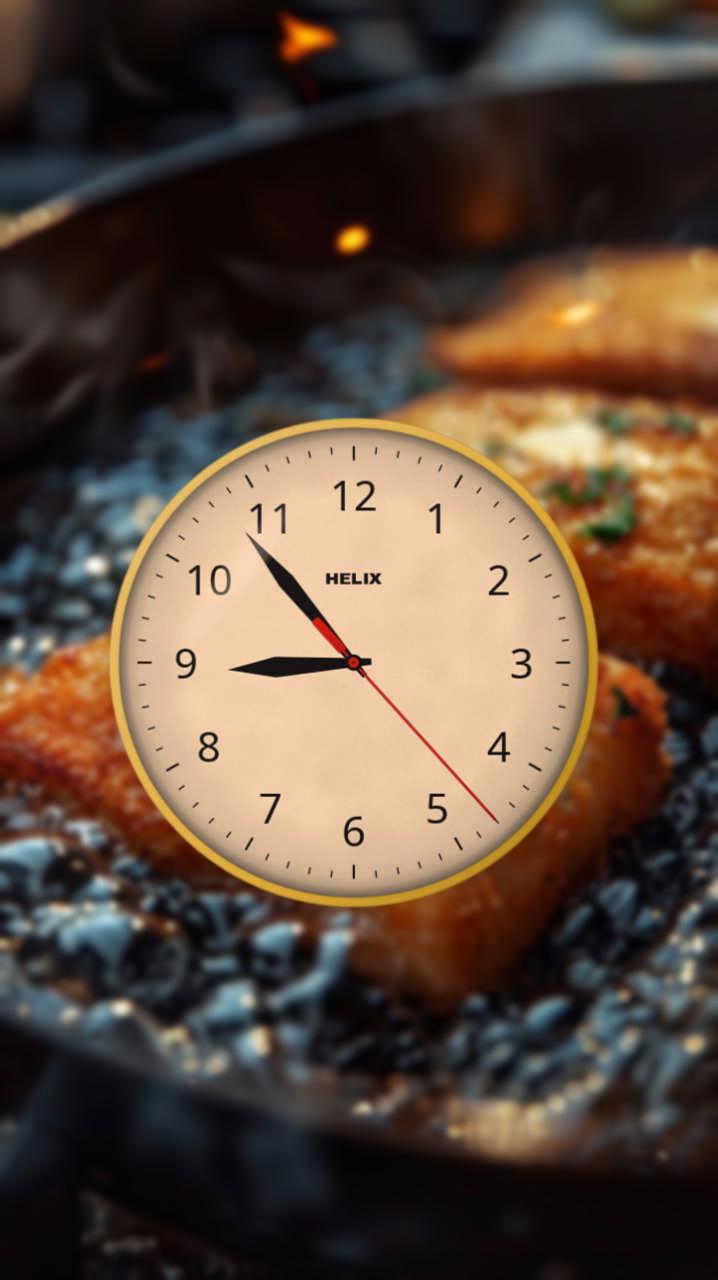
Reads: 8 h 53 min 23 s
